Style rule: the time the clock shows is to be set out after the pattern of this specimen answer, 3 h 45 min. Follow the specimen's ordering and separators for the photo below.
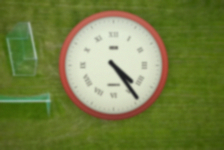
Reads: 4 h 24 min
